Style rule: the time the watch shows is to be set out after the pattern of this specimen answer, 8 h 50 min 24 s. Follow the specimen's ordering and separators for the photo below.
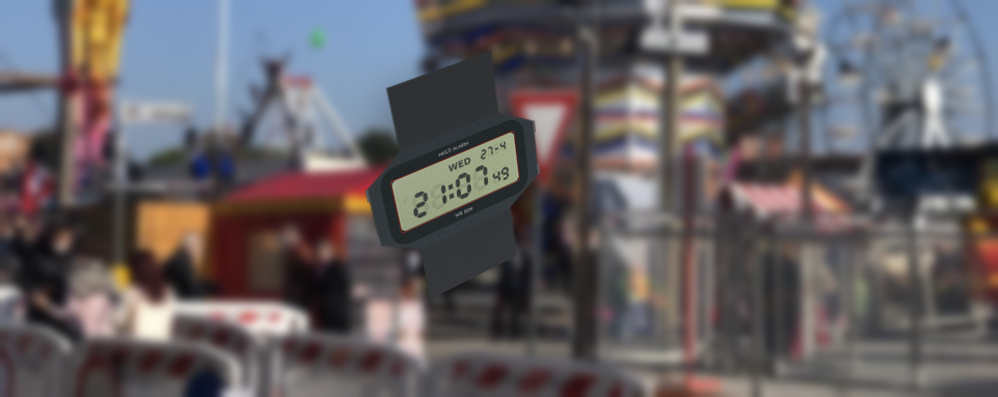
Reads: 21 h 07 min 49 s
